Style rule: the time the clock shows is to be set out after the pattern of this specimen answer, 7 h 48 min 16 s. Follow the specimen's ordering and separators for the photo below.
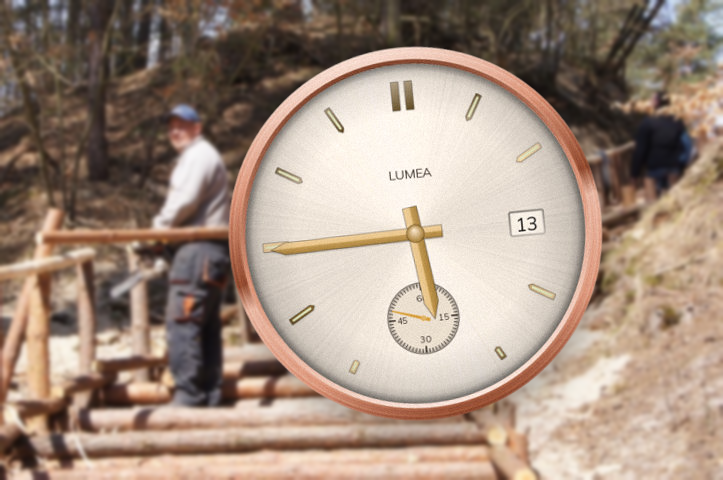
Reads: 5 h 44 min 48 s
